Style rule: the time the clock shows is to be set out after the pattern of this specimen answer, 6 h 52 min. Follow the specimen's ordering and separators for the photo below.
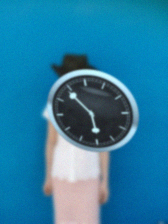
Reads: 5 h 54 min
